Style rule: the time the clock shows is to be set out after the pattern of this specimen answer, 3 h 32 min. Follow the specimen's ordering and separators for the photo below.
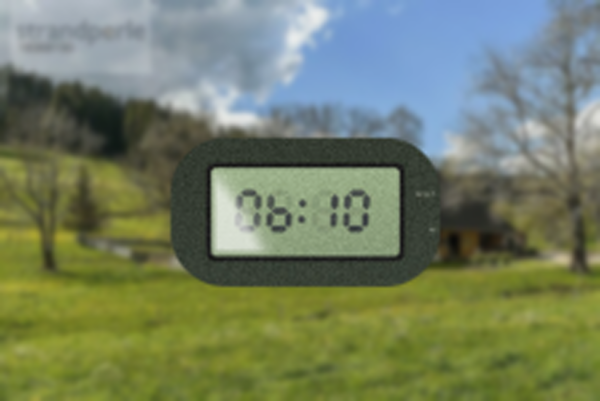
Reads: 6 h 10 min
